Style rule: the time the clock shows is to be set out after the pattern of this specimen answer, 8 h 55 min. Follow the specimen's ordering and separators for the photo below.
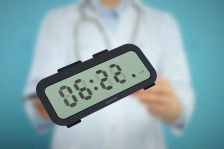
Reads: 6 h 22 min
